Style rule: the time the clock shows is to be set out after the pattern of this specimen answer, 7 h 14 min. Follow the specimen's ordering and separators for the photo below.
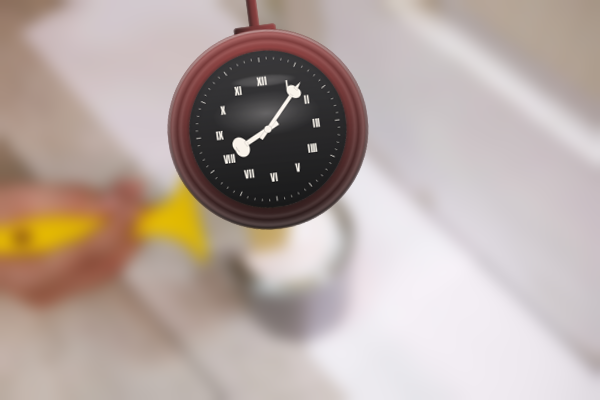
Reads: 8 h 07 min
